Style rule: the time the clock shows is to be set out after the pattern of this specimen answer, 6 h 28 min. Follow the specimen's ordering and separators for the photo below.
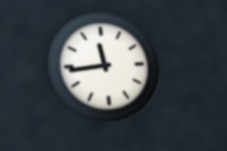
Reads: 11 h 44 min
